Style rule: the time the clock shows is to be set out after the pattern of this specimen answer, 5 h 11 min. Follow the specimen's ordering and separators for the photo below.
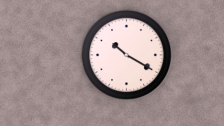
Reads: 10 h 20 min
